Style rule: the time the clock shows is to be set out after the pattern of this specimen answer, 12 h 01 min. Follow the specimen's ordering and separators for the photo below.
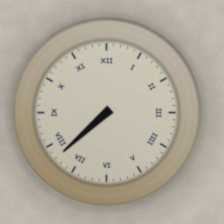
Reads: 7 h 38 min
